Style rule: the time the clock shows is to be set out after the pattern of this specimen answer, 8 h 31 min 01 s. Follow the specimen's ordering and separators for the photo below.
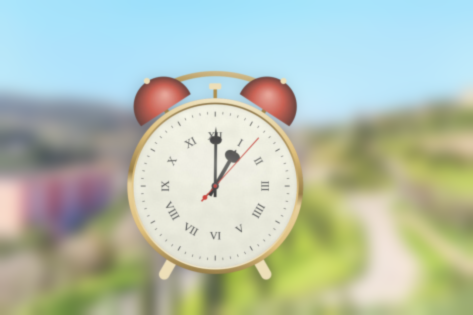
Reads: 1 h 00 min 07 s
